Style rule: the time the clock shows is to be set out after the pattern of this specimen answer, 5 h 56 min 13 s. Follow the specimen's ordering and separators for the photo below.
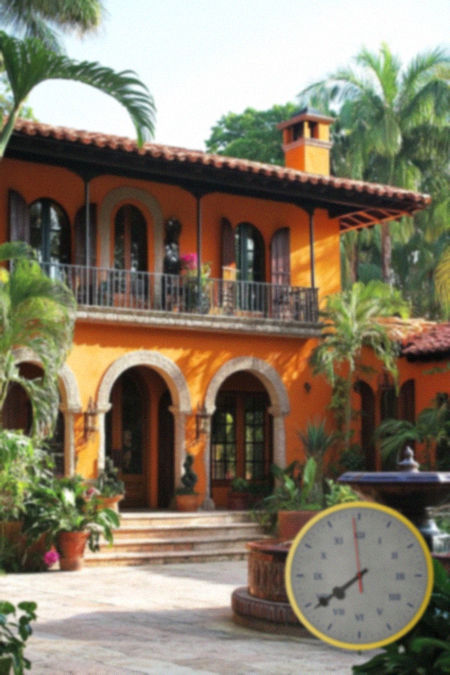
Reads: 7 h 38 min 59 s
